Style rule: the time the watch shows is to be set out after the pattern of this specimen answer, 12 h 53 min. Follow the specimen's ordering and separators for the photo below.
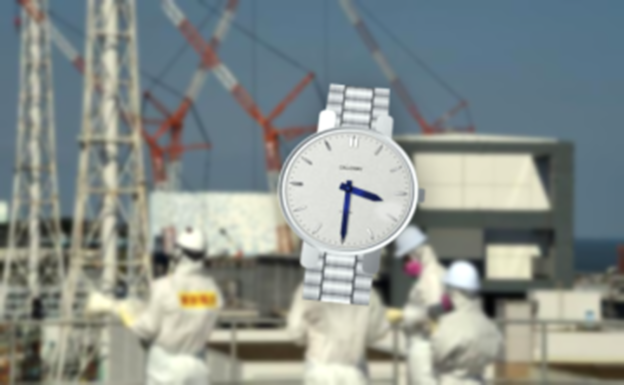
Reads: 3 h 30 min
